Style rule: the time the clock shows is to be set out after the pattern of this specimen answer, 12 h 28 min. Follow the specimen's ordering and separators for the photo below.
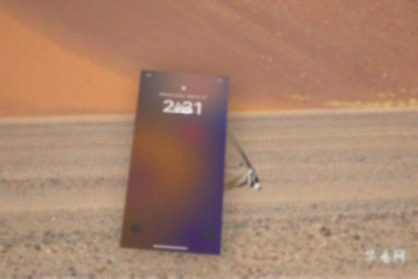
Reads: 2 h 31 min
